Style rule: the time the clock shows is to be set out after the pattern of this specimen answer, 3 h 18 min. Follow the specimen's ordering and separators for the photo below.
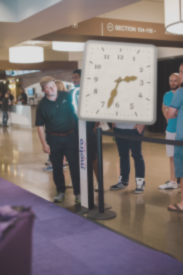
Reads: 2 h 33 min
